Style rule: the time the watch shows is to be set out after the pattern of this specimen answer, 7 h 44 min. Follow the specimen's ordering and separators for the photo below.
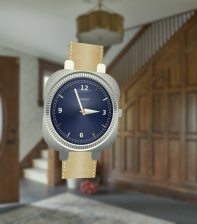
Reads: 2 h 56 min
